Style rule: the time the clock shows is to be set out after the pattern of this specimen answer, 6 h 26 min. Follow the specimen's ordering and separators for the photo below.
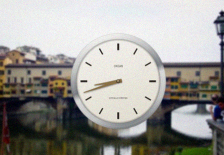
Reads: 8 h 42 min
